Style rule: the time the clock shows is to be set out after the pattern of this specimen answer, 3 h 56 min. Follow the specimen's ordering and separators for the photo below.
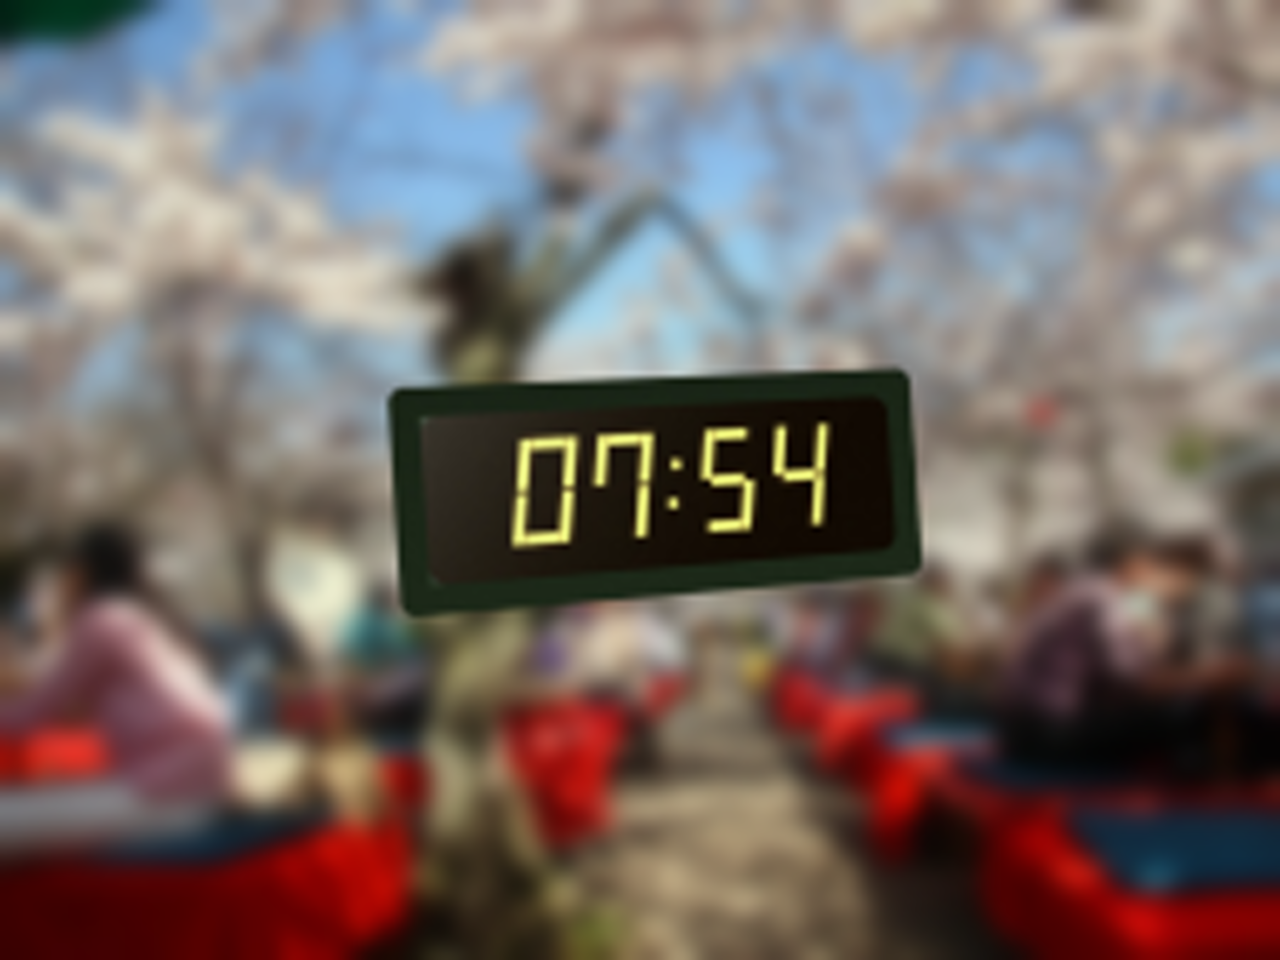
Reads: 7 h 54 min
